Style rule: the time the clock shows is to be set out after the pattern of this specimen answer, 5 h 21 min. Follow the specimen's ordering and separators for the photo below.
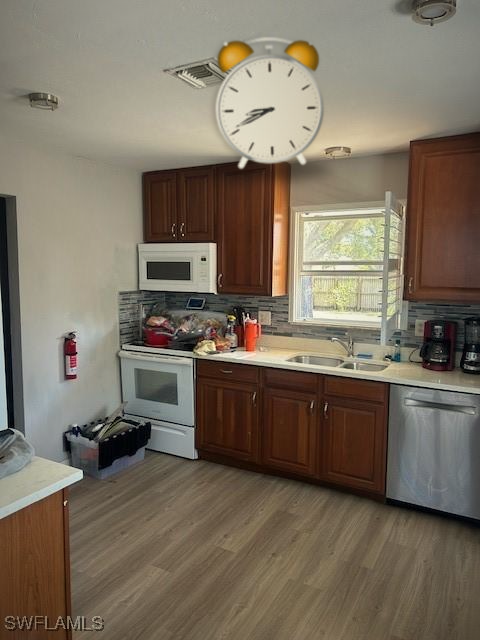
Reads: 8 h 41 min
